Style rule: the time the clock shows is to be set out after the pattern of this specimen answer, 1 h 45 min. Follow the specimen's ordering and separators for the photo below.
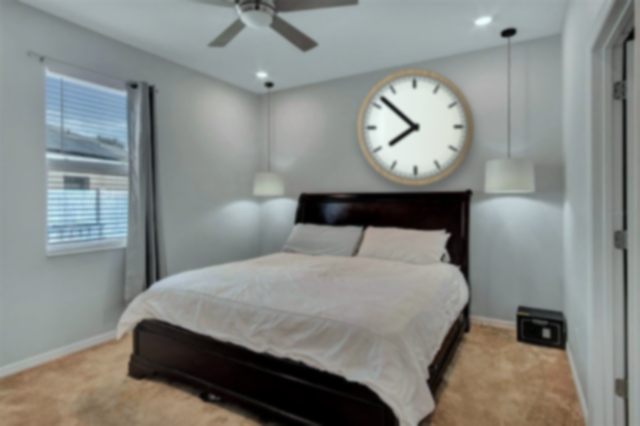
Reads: 7 h 52 min
